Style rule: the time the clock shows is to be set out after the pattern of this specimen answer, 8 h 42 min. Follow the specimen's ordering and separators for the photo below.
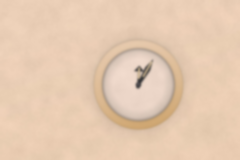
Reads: 12 h 05 min
